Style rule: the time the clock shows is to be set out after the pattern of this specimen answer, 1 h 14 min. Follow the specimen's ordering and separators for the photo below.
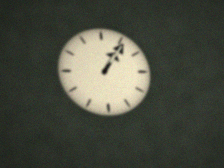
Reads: 1 h 06 min
